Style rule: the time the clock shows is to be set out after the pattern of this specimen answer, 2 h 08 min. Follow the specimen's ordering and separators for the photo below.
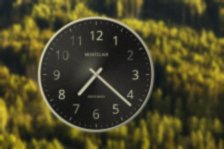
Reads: 7 h 22 min
